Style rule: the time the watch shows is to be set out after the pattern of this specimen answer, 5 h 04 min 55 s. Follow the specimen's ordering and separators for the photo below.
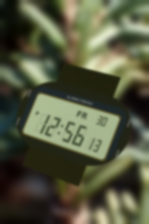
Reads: 12 h 56 min 13 s
